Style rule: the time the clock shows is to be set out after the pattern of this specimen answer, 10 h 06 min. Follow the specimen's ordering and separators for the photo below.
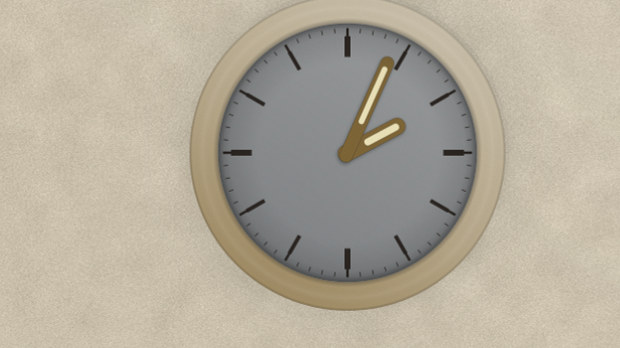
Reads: 2 h 04 min
